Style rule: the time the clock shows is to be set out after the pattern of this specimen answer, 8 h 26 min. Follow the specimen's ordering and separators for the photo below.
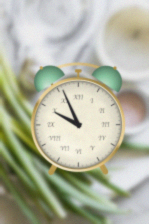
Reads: 9 h 56 min
